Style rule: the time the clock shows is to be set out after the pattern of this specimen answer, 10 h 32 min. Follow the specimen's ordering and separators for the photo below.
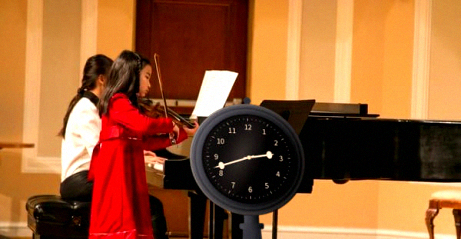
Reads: 2 h 42 min
